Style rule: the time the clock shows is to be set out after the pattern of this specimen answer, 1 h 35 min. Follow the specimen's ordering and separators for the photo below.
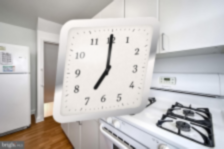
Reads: 7 h 00 min
